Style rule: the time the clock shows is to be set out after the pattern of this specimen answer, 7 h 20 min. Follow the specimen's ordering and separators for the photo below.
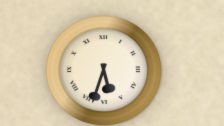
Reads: 5 h 33 min
